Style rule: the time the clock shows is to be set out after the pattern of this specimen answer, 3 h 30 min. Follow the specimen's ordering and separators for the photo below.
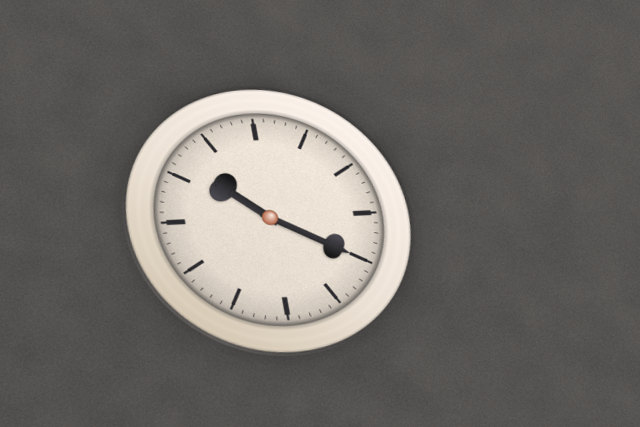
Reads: 10 h 20 min
